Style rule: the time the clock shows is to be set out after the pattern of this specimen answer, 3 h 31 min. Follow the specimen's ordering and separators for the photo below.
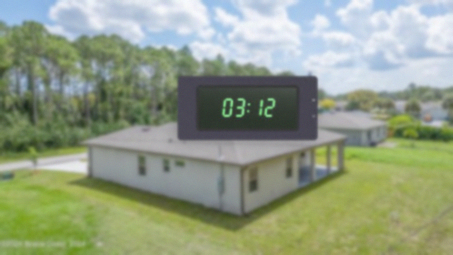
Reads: 3 h 12 min
